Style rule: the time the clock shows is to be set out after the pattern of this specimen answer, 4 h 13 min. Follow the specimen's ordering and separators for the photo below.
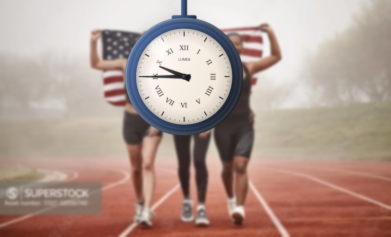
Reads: 9 h 45 min
